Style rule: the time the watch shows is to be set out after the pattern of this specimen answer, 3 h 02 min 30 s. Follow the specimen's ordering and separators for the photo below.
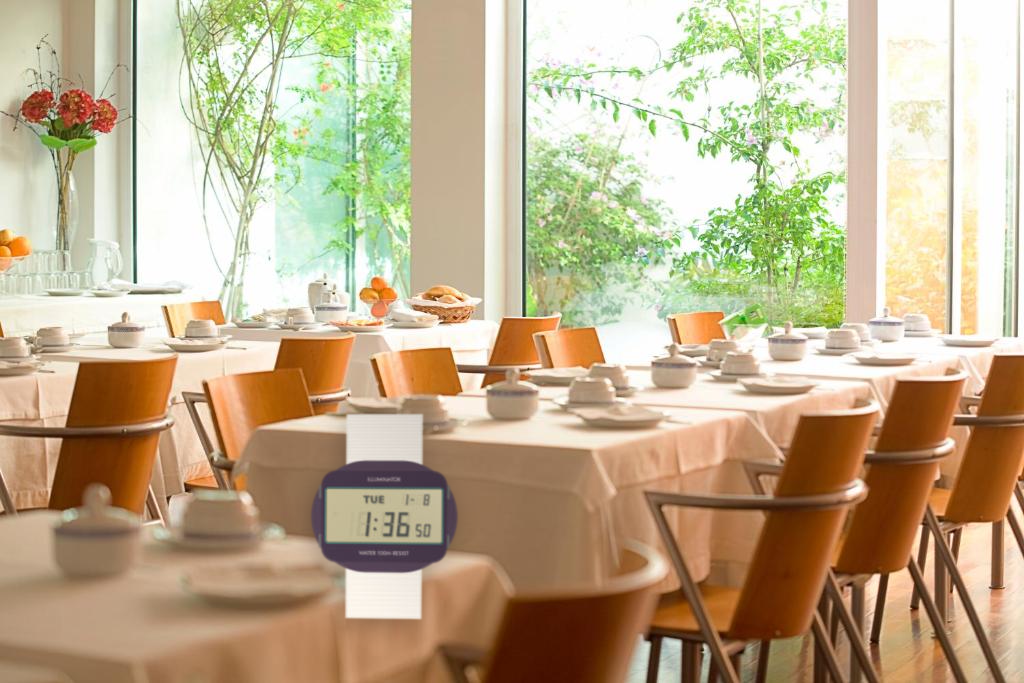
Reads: 1 h 36 min 50 s
